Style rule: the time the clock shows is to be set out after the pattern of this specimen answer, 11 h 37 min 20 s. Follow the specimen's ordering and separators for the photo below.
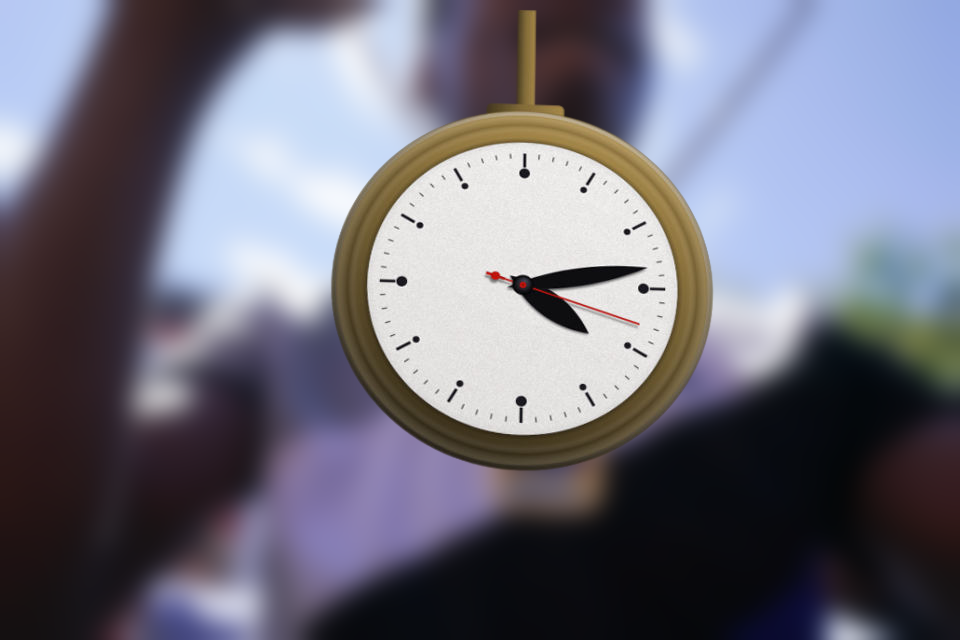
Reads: 4 h 13 min 18 s
